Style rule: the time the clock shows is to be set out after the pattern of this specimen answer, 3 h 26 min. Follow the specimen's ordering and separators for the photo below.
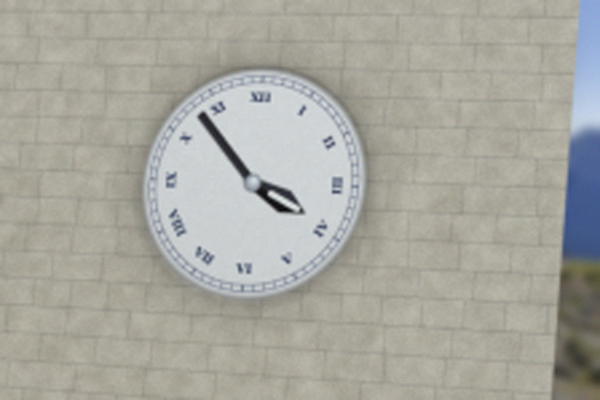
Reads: 3 h 53 min
